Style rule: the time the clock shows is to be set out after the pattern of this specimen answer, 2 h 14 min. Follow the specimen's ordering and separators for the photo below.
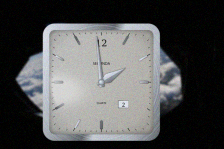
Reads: 1 h 59 min
